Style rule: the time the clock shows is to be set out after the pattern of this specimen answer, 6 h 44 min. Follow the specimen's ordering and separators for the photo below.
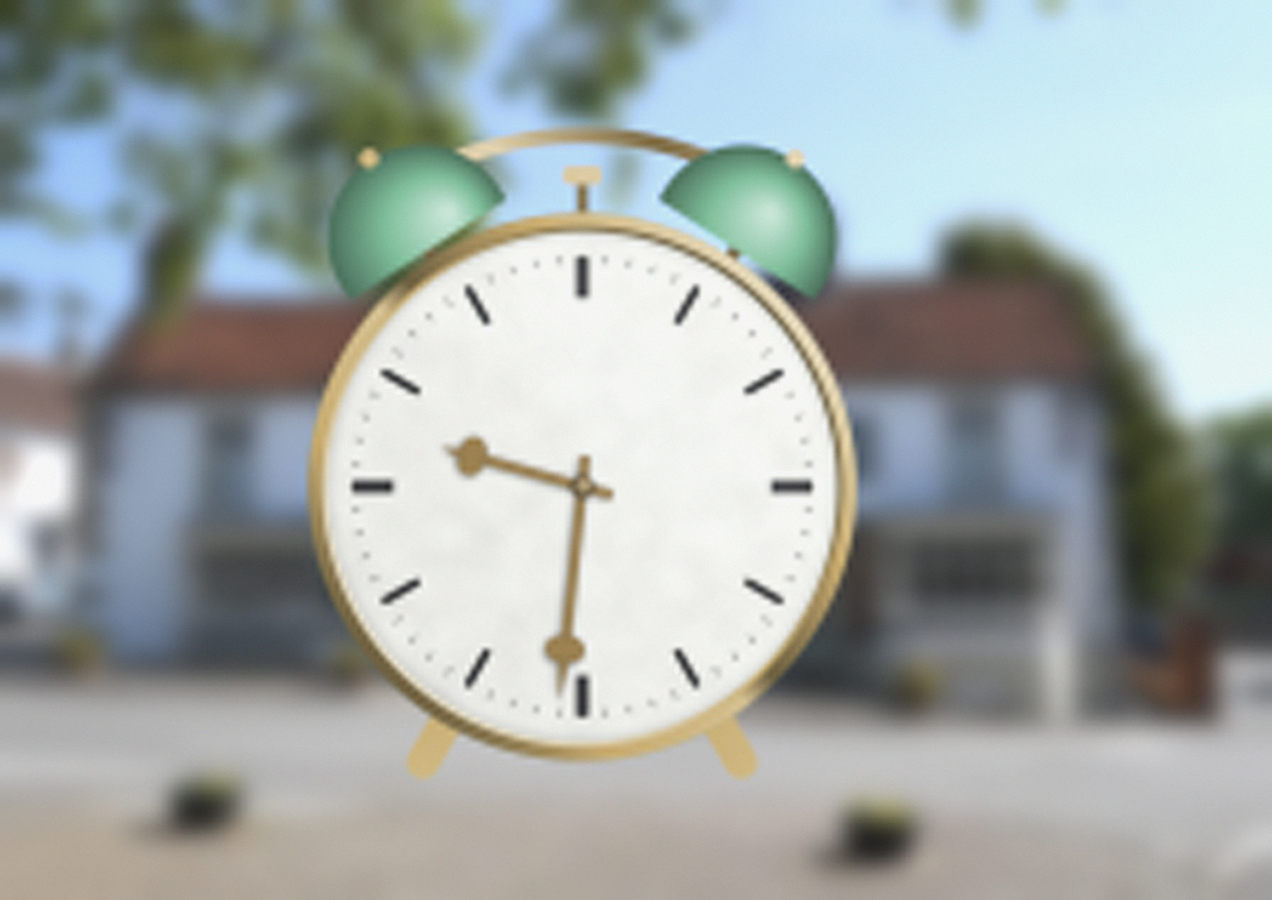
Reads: 9 h 31 min
